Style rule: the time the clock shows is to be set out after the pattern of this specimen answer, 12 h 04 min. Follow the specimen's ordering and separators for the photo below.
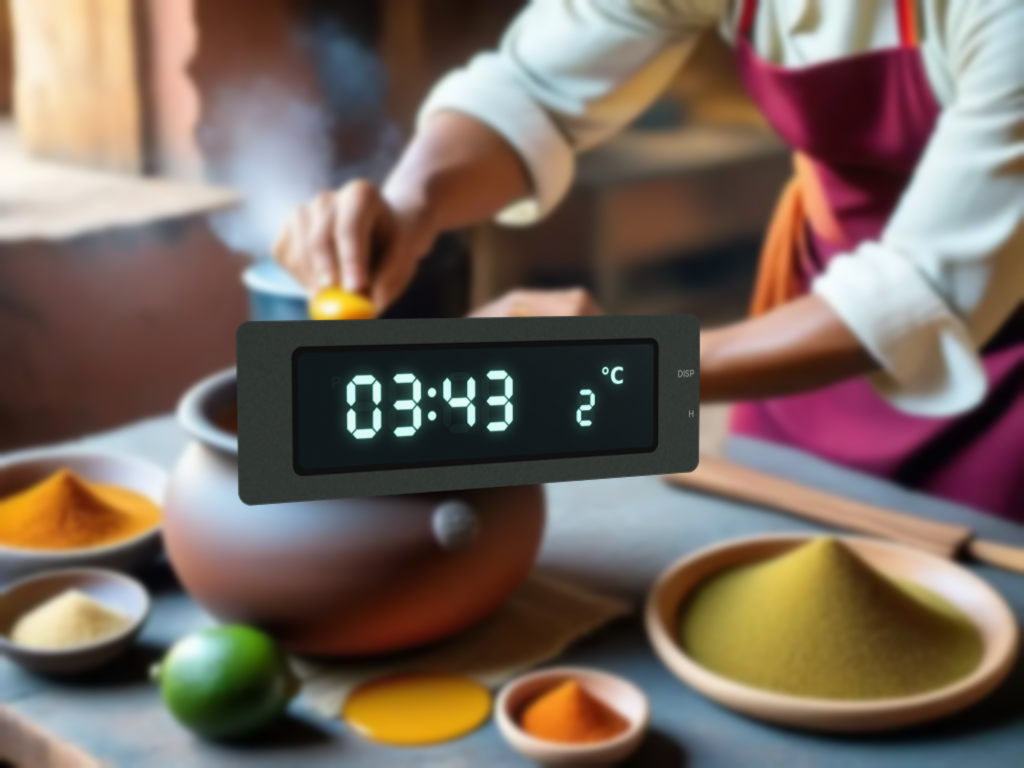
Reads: 3 h 43 min
